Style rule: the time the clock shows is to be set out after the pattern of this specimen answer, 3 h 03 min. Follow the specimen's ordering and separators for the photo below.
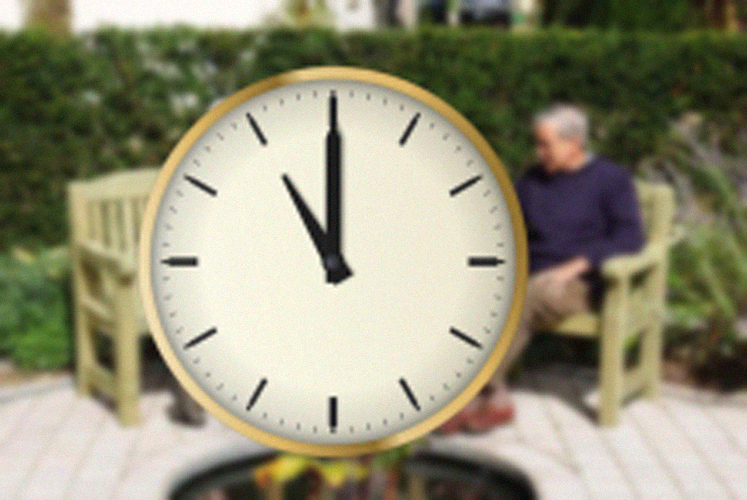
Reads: 11 h 00 min
